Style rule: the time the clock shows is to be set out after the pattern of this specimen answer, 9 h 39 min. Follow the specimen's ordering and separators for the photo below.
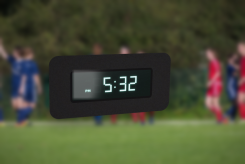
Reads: 5 h 32 min
